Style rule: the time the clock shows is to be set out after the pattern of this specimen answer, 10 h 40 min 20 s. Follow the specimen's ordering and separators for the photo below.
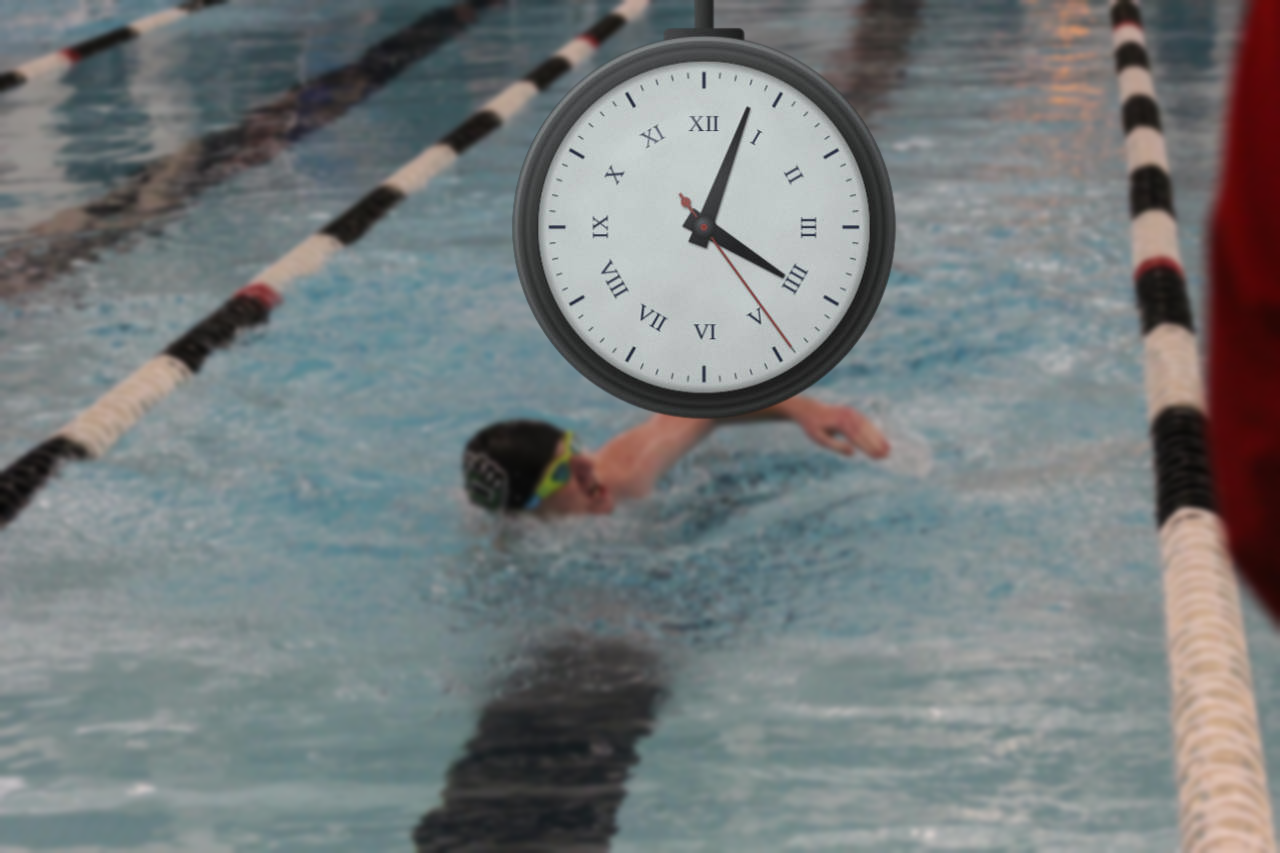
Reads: 4 h 03 min 24 s
